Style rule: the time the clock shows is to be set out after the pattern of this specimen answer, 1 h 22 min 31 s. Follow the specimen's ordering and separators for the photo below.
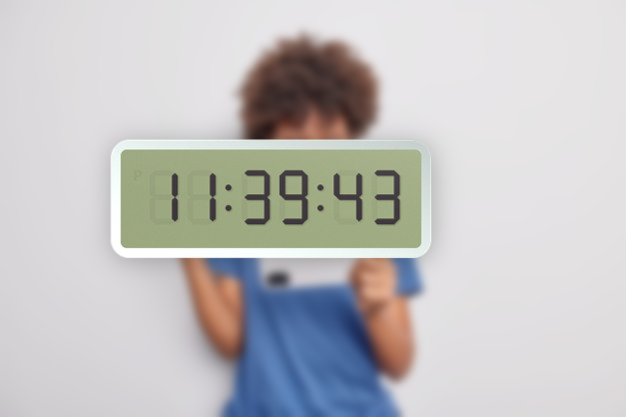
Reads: 11 h 39 min 43 s
